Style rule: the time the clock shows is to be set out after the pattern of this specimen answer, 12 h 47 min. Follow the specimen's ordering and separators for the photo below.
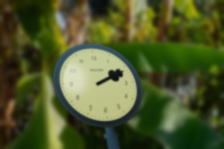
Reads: 2 h 11 min
